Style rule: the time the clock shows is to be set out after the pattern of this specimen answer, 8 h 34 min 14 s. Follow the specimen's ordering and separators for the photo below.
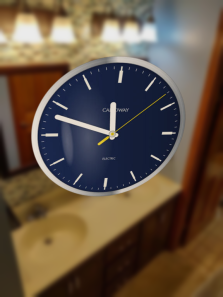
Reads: 11 h 48 min 08 s
